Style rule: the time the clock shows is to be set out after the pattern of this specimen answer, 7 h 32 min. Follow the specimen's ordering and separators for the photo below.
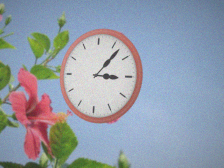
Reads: 3 h 07 min
